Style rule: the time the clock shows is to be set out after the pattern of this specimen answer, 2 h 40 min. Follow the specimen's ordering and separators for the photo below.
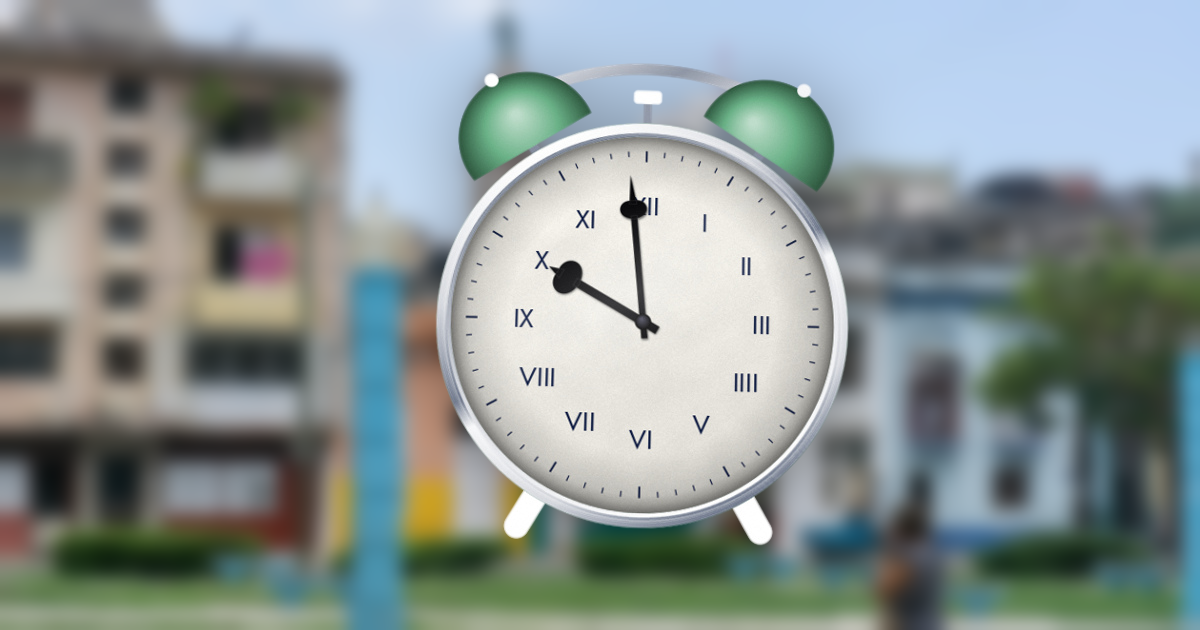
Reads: 9 h 59 min
